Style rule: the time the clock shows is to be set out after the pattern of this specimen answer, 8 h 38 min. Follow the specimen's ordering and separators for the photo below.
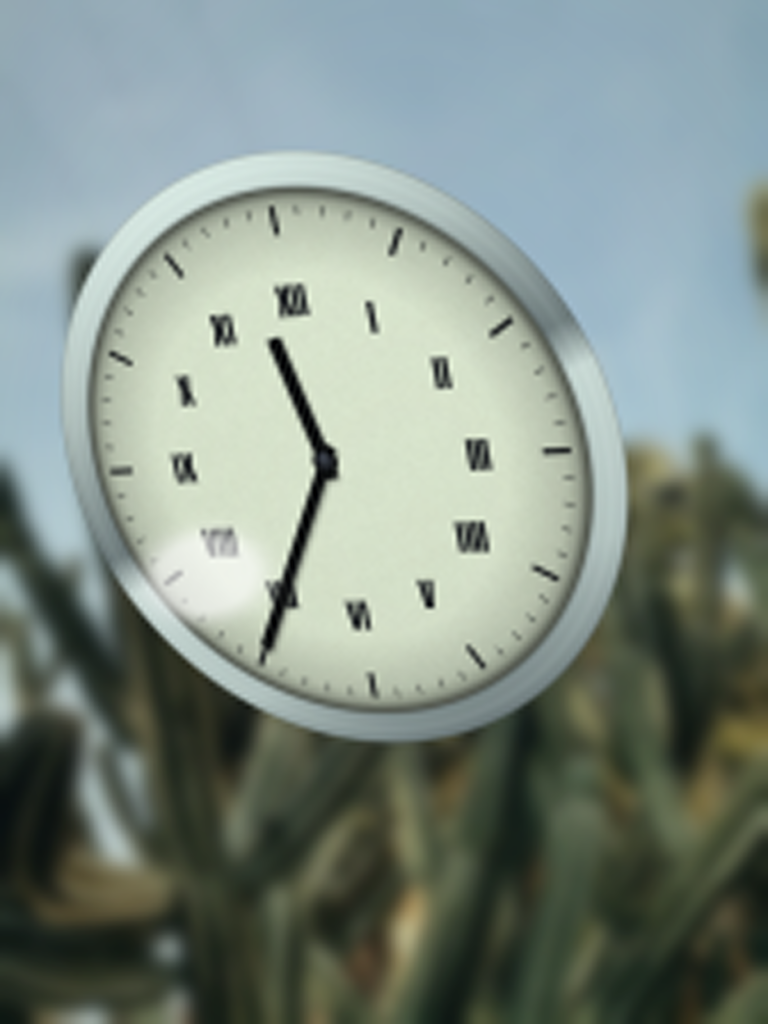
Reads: 11 h 35 min
